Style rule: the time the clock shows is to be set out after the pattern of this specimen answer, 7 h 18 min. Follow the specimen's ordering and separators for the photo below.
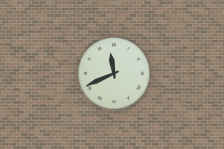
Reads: 11 h 41 min
